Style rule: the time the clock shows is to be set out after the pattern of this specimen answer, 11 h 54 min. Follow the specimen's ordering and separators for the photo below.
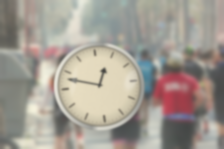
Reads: 12 h 48 min
